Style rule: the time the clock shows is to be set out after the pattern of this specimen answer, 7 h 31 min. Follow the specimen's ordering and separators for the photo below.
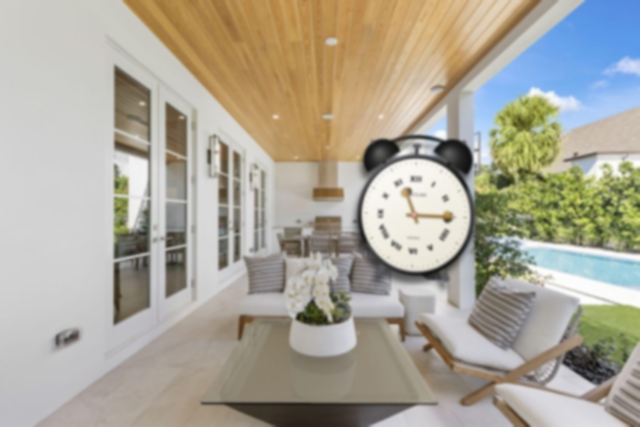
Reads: 11 h 15 min
